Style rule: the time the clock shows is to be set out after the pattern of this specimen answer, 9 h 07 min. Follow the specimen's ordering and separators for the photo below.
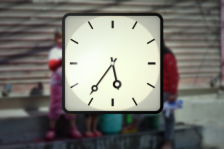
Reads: 5 h 36 min
